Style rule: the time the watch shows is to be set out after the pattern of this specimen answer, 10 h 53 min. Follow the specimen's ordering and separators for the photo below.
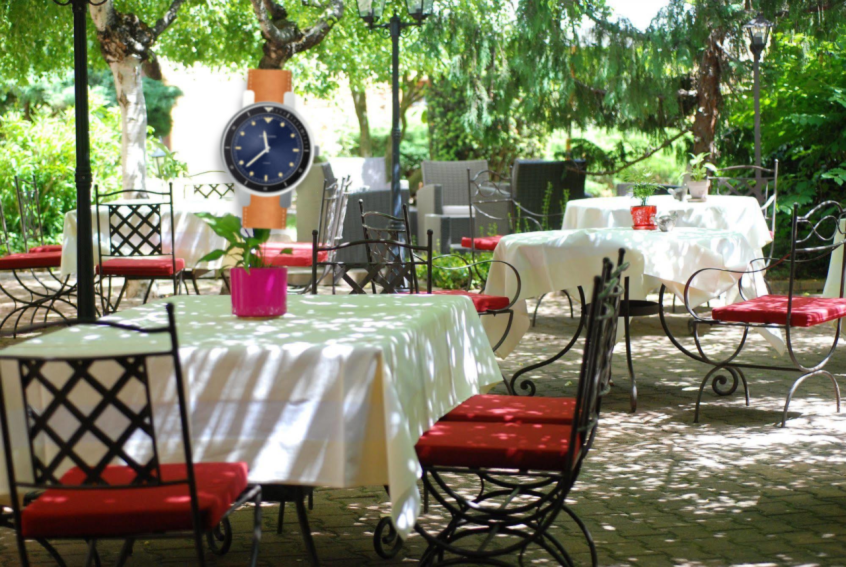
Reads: 11 h 38 min
